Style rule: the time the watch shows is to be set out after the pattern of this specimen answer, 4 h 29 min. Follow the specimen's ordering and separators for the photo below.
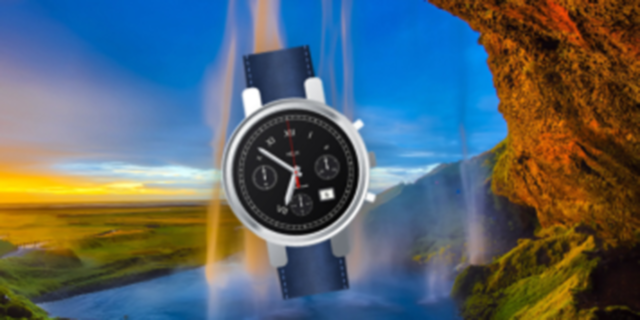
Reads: 6 h 52 min
